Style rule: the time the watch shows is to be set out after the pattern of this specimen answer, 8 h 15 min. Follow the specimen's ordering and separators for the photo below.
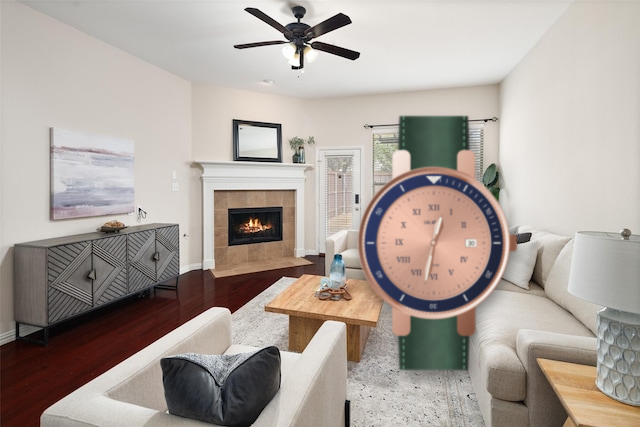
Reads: 12 h 32 min
